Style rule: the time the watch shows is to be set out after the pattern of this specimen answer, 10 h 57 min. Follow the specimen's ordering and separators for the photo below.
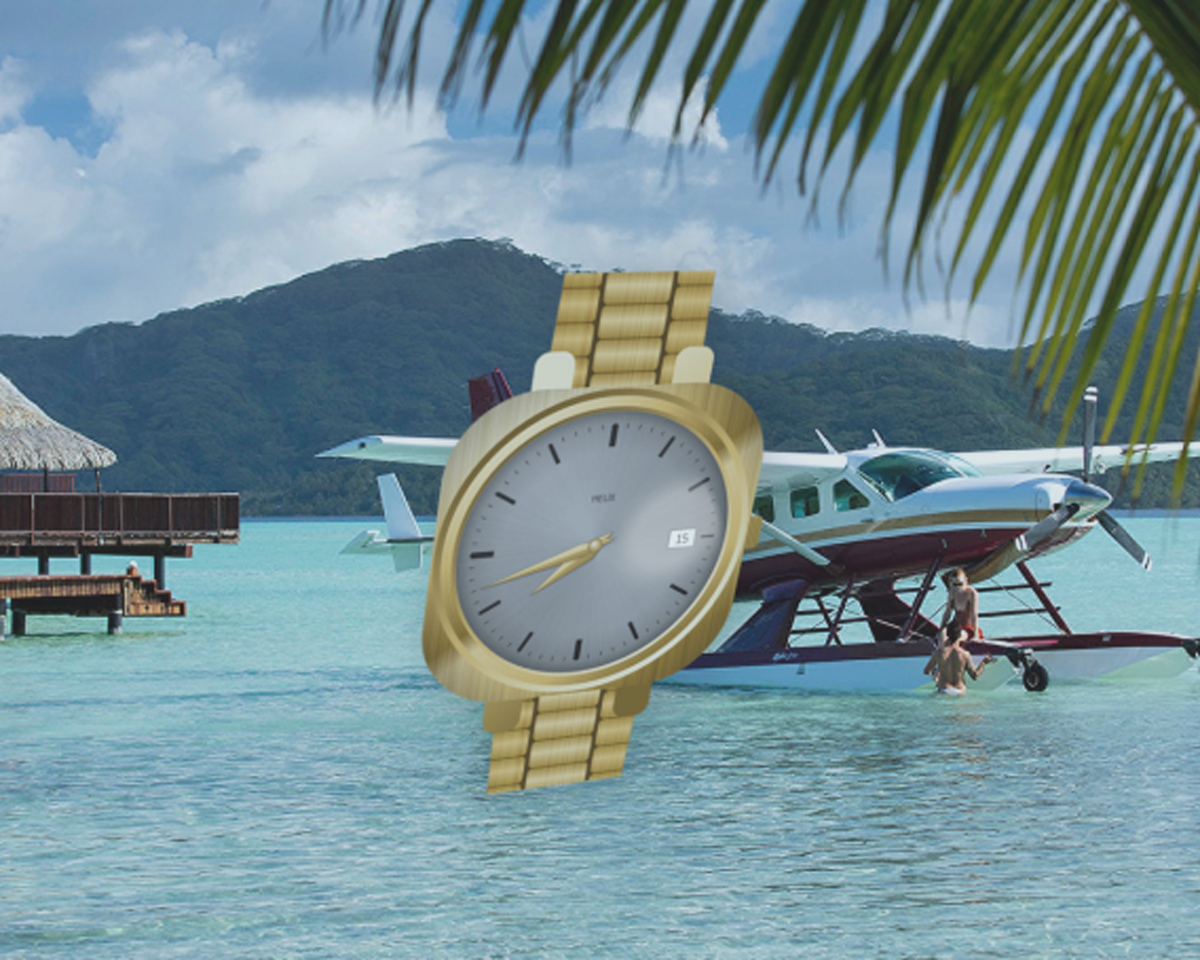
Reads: 7 h 42 min
